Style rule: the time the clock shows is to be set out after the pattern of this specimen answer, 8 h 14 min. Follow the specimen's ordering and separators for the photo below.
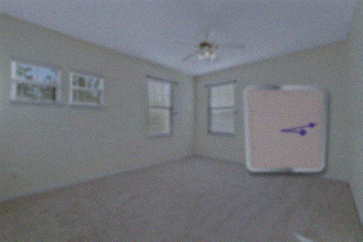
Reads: 3 h 13 min
